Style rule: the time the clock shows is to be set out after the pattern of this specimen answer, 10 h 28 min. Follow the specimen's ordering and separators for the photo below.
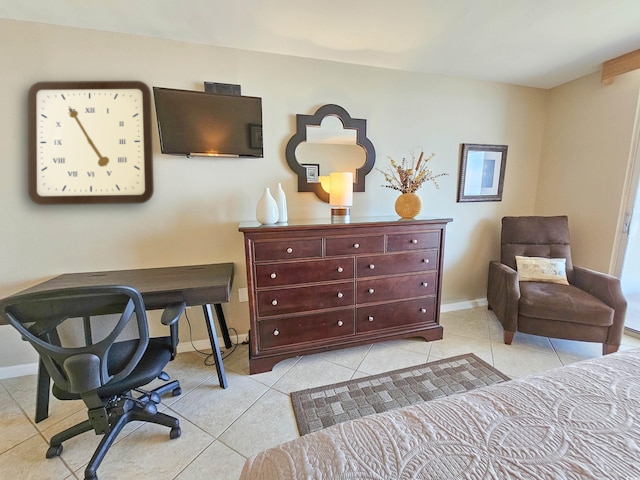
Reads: 4 h 55 min
